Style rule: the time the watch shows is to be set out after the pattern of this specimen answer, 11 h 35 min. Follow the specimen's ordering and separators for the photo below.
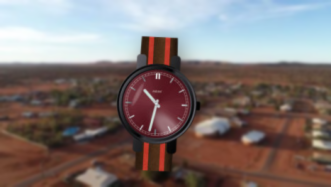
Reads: 10 h 32 min
